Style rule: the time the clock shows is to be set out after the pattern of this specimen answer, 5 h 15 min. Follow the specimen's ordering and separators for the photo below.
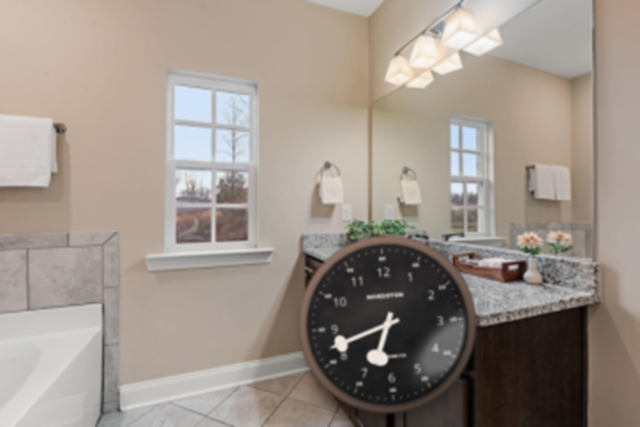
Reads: 6 h 42 min
